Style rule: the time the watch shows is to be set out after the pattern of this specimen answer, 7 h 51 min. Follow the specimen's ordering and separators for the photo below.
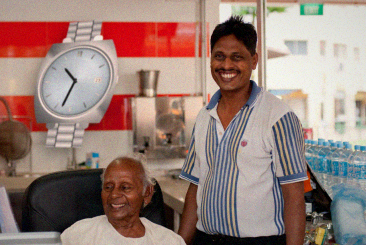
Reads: 10 h 33 min
